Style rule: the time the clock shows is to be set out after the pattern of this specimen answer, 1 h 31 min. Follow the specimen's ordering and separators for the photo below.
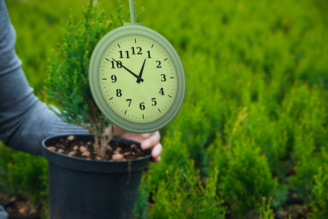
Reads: 12 h 51 min
